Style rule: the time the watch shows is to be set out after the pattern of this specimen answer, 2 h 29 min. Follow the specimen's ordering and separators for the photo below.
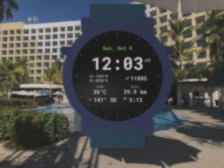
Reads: 12 h 03 min
